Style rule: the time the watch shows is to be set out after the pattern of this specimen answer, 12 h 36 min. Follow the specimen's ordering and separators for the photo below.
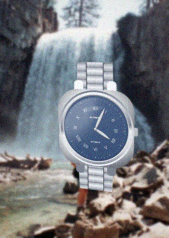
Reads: 4 h 04 min
